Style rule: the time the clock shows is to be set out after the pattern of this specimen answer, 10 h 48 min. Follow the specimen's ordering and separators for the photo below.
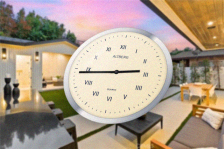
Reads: 2 h 44 min
